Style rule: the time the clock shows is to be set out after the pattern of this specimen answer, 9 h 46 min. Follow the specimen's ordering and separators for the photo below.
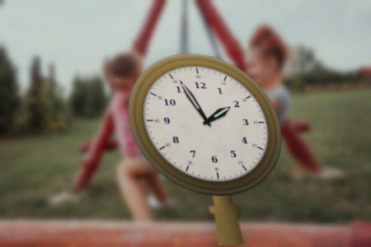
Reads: 1 h 56 min
